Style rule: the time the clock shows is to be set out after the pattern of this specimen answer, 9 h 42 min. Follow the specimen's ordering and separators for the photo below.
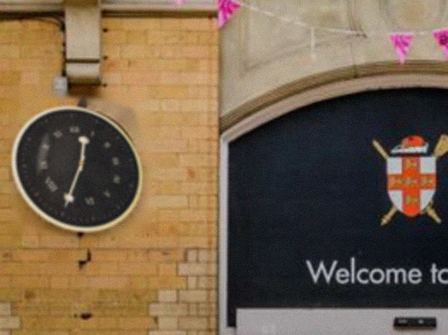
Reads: 12 h 35 min
